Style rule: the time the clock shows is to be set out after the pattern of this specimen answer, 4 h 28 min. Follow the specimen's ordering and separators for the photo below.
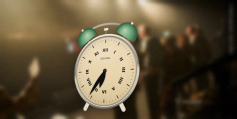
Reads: 6 h 36 min
